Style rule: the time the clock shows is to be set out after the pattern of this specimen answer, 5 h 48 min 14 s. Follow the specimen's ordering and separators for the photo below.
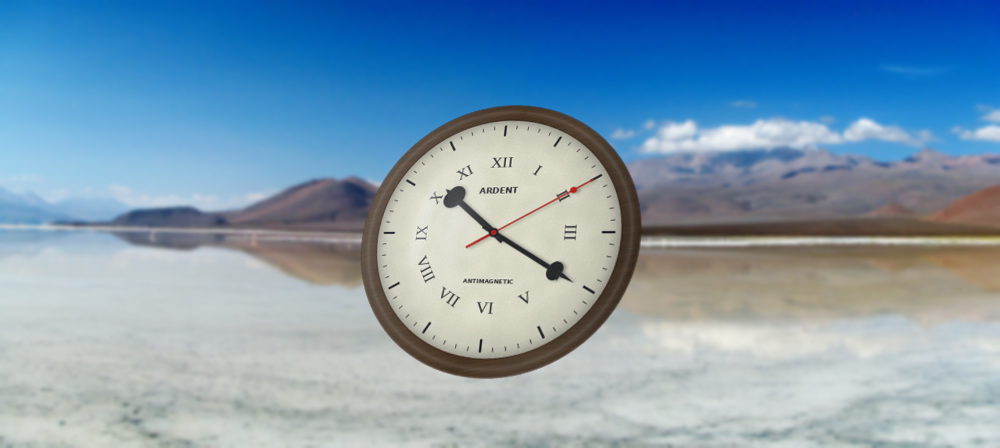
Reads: 10 h 20 min 10 s
